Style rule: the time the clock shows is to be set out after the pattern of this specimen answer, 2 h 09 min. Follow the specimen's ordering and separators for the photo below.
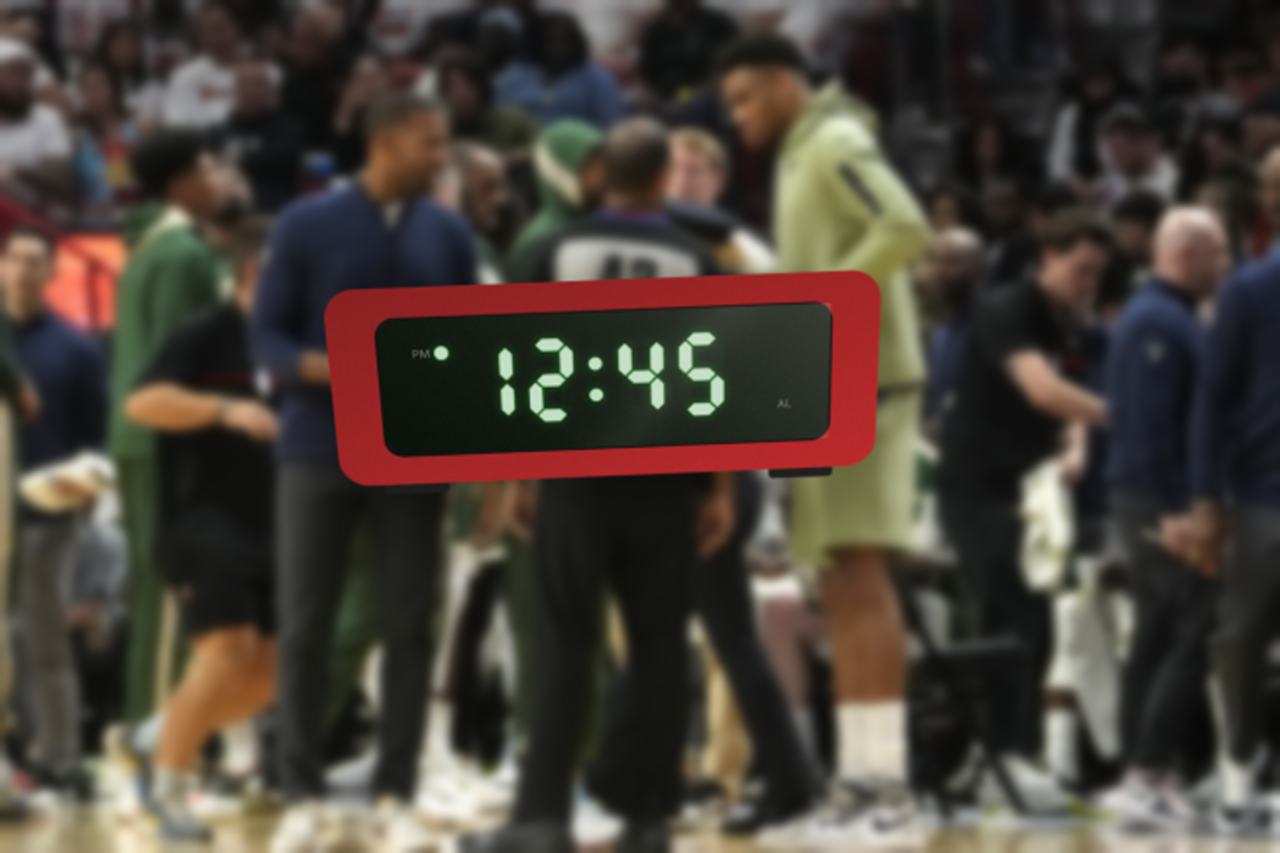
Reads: 12 h 45 min
